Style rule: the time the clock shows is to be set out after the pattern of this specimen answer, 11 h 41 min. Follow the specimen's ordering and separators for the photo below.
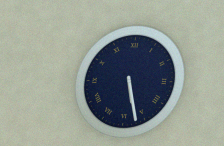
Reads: 5 h 27 min
